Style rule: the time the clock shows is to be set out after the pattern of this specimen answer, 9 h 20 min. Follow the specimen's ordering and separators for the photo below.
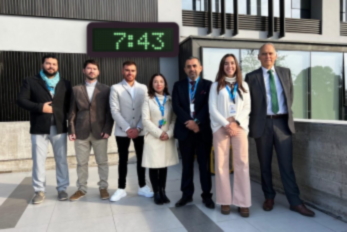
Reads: 7 h 43 min
